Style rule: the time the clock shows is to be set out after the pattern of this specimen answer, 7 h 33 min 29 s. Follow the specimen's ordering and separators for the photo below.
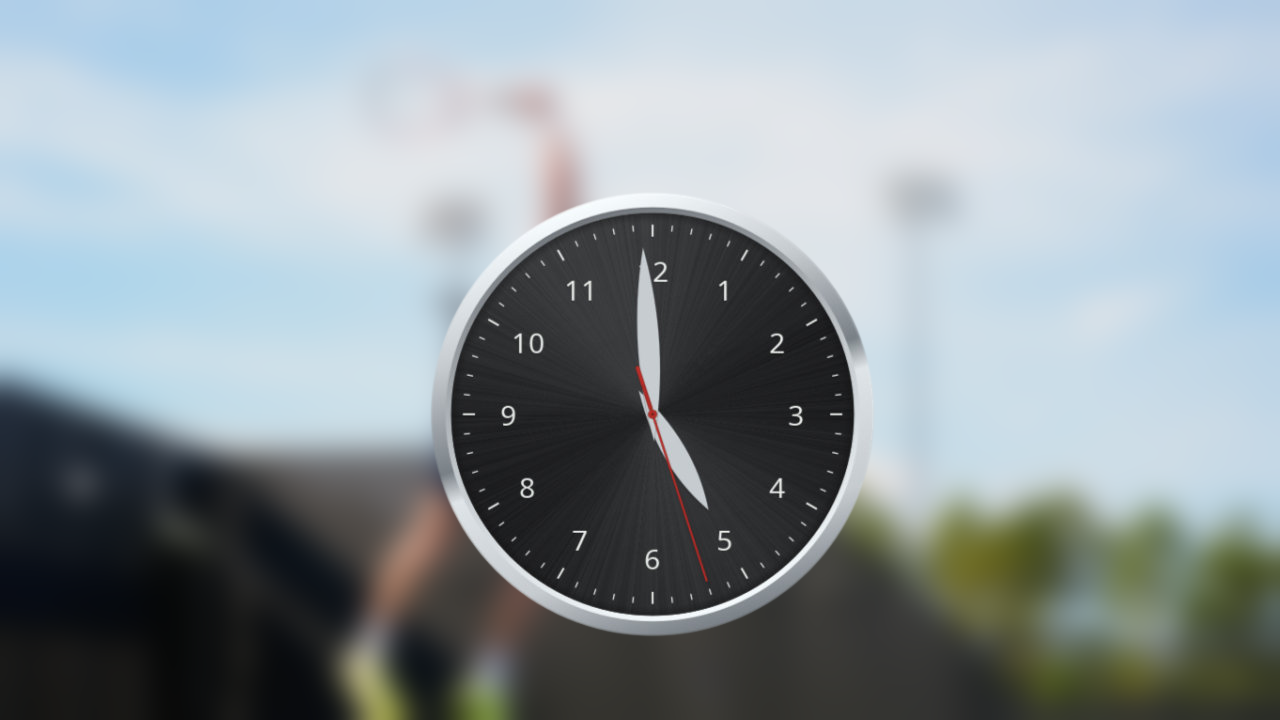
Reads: 4 h 59 min 27 s
